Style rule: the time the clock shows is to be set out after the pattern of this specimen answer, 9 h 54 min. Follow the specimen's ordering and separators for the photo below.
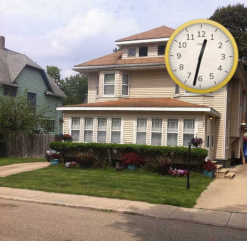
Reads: 12 h 32 min
